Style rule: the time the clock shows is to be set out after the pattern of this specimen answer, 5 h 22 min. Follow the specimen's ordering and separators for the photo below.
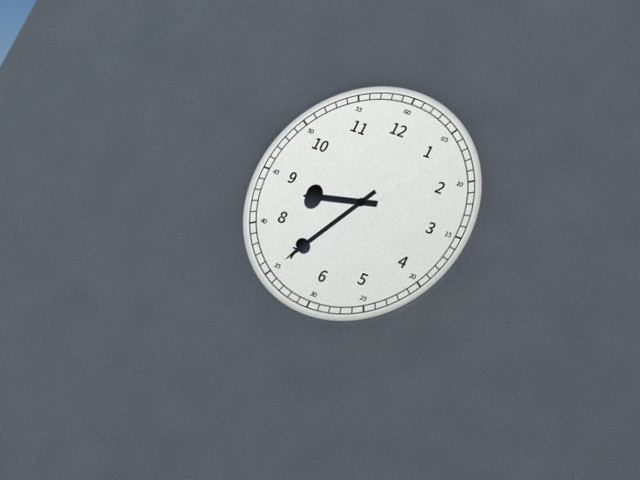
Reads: 8 h 35 min
